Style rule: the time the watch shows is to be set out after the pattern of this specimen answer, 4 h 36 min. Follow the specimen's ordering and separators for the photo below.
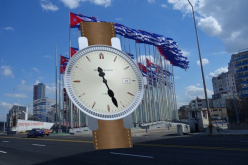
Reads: 11 h 27 min
